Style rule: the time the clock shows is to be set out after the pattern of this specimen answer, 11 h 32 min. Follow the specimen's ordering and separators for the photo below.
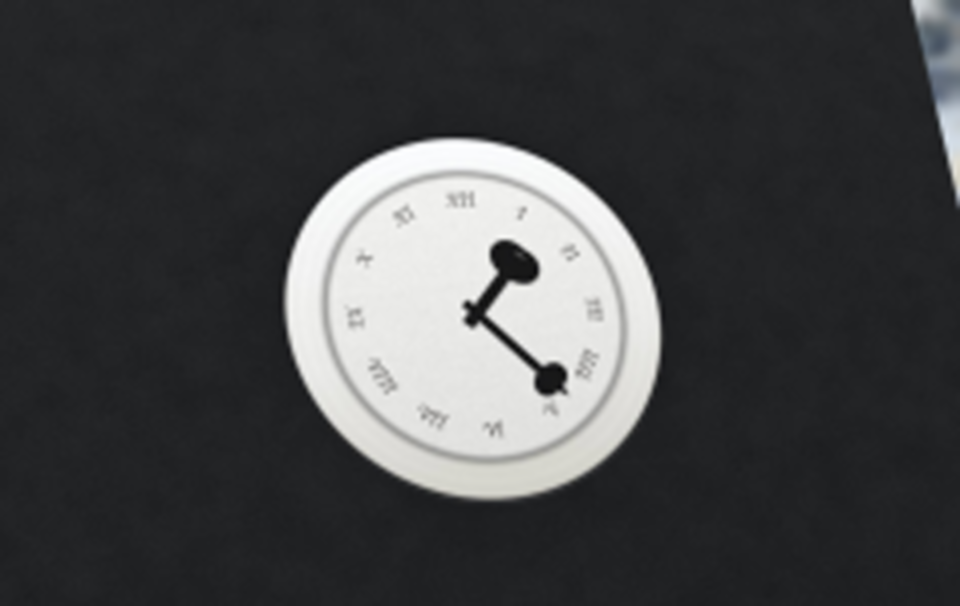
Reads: 1 h 23 min
